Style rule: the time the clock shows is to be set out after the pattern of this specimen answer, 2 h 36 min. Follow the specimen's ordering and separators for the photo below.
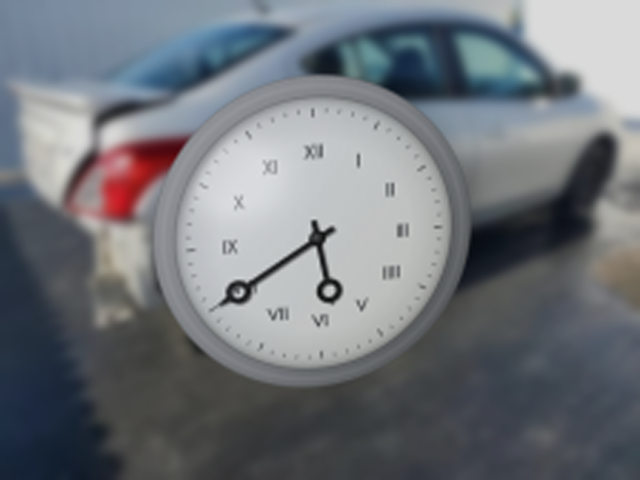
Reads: 5 h 40 min
